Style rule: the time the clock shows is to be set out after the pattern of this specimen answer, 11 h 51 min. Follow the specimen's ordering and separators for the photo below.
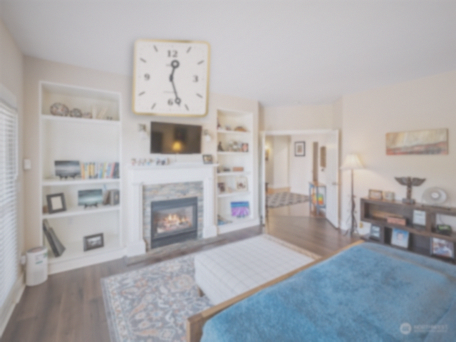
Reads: 12 h 27 min
